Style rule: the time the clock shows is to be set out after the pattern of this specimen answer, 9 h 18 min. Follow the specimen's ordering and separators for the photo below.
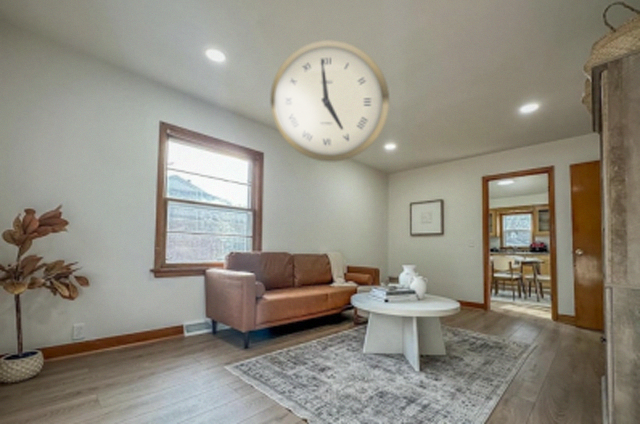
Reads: 4 h 59 min
